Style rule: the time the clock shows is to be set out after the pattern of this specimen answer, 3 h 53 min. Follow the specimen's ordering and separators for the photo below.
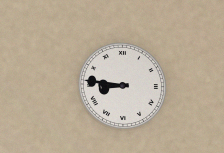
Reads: 8 h 46 min
